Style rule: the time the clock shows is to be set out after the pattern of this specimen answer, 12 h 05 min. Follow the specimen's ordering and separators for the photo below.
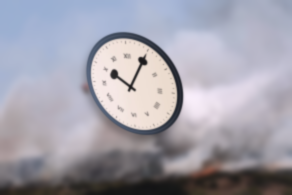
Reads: 10 h 05 min
